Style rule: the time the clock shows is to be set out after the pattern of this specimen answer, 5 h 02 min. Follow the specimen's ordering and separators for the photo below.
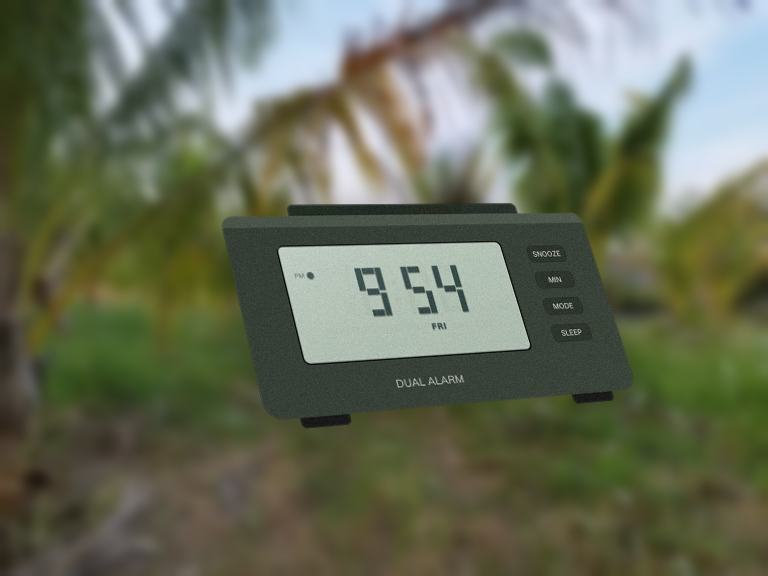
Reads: 9 h 54 min
